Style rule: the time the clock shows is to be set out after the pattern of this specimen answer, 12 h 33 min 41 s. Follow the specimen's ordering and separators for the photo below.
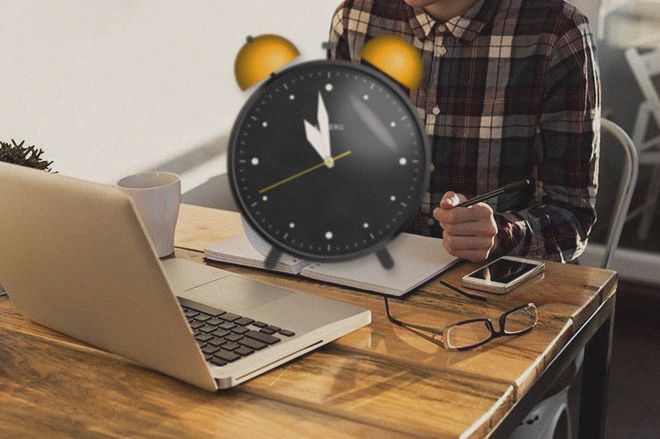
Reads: 10 h 58 min 41 s
